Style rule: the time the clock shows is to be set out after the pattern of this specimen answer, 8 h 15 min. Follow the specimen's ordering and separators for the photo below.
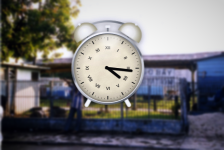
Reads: 4 h 16 min
